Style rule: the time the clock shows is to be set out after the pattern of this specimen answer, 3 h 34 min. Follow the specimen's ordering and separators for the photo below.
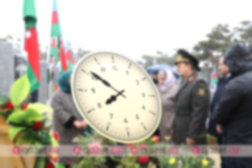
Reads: 7 h 51 min
